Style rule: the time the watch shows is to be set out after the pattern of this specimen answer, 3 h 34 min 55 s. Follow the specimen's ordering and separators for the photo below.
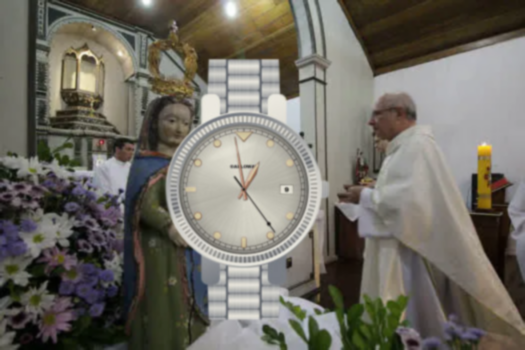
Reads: 12 h 58 min 24 s
